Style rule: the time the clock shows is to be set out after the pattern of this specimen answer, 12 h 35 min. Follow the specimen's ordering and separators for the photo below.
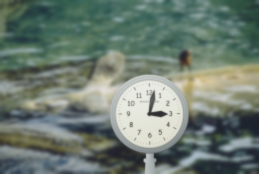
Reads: 3 h 02 min
